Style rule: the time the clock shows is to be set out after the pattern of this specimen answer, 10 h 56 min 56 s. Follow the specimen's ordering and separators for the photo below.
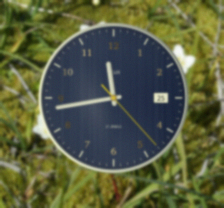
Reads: 11 h 43 min 23 s
